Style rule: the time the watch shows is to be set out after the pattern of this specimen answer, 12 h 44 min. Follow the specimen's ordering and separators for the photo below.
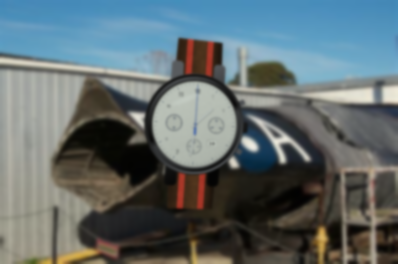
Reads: 1 h 31 min
